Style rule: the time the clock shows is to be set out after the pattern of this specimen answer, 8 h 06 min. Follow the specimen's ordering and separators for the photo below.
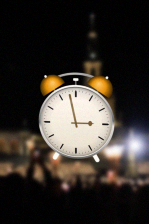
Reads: 2 h 58 min
